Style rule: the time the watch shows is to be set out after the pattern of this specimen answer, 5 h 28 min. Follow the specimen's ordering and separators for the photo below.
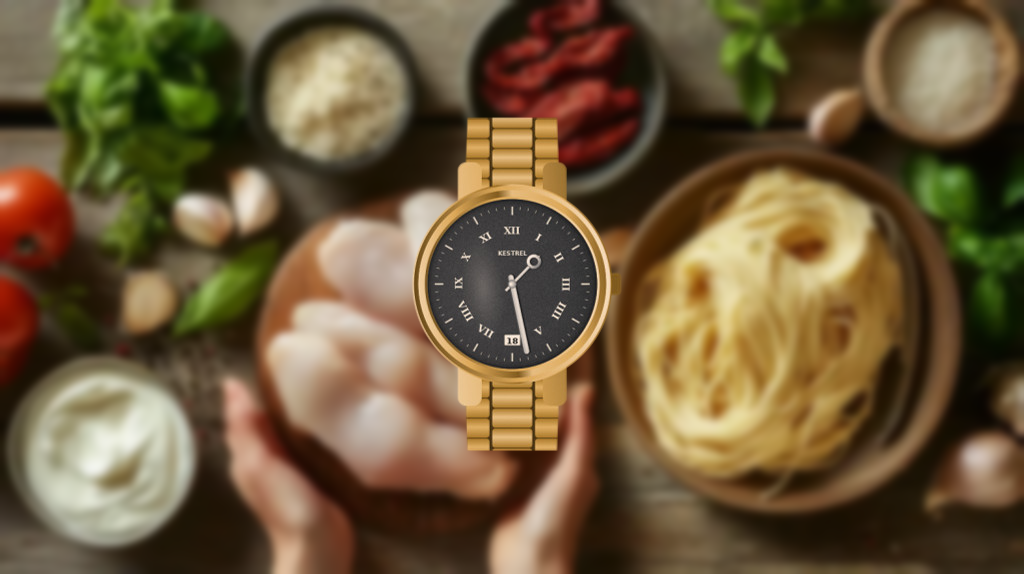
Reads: 1 h 28 min
